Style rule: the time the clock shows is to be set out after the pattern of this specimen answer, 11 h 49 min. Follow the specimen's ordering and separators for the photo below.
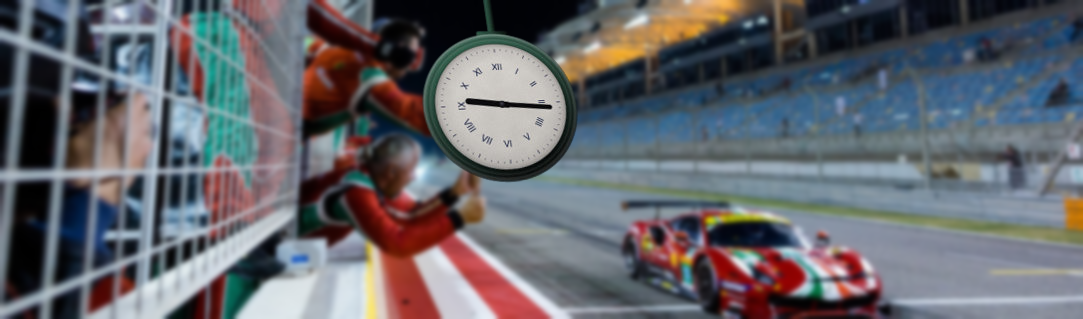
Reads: 9 h 16 min
